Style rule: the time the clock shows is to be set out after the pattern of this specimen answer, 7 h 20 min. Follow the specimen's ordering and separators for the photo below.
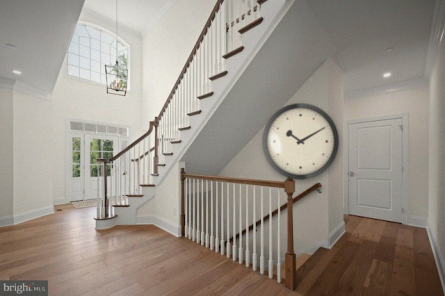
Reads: 10 h 10 min
